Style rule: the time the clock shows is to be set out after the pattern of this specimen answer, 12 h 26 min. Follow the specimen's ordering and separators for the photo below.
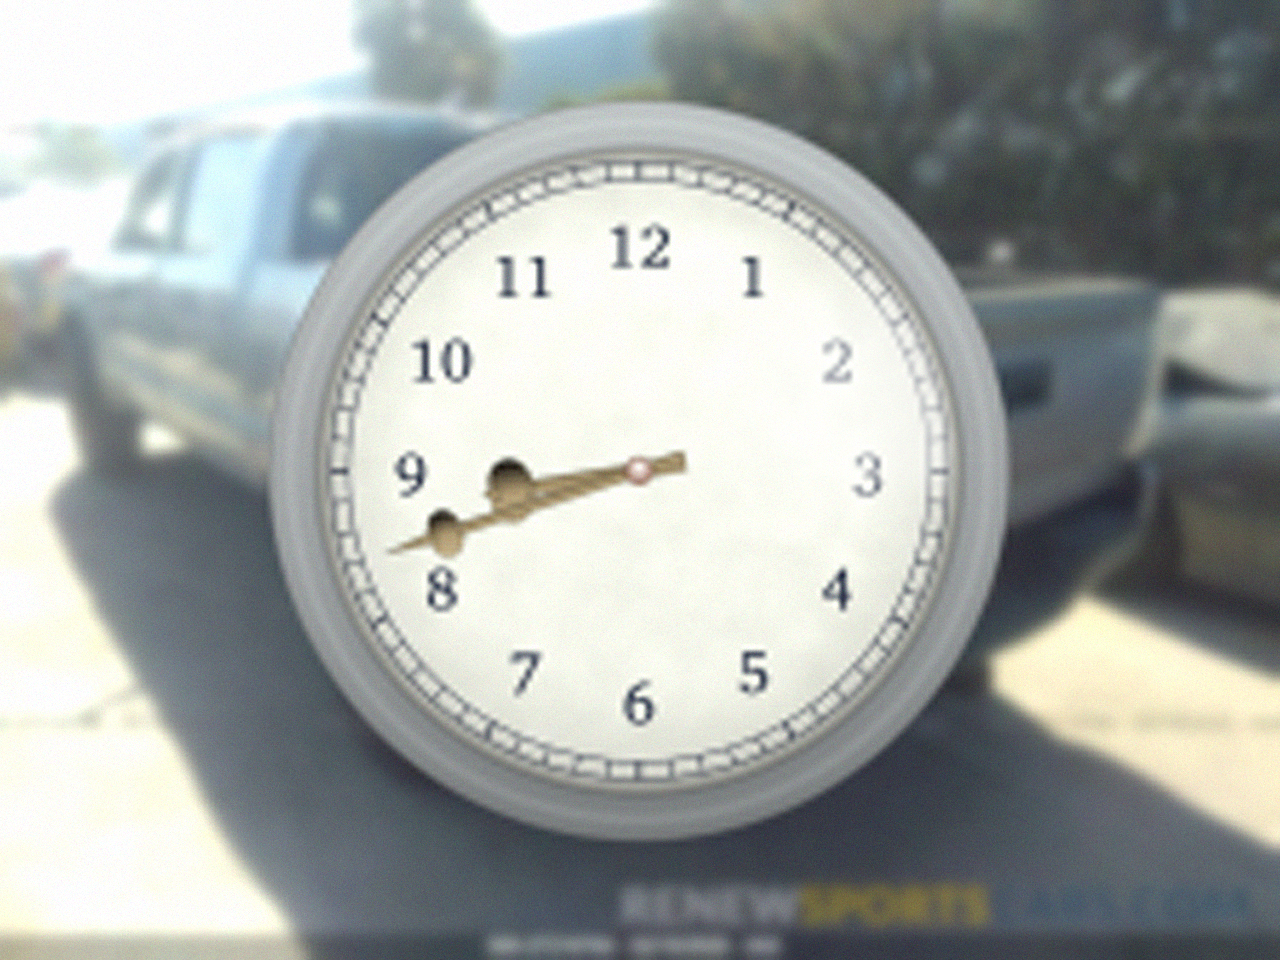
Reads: 8 h 42 min
